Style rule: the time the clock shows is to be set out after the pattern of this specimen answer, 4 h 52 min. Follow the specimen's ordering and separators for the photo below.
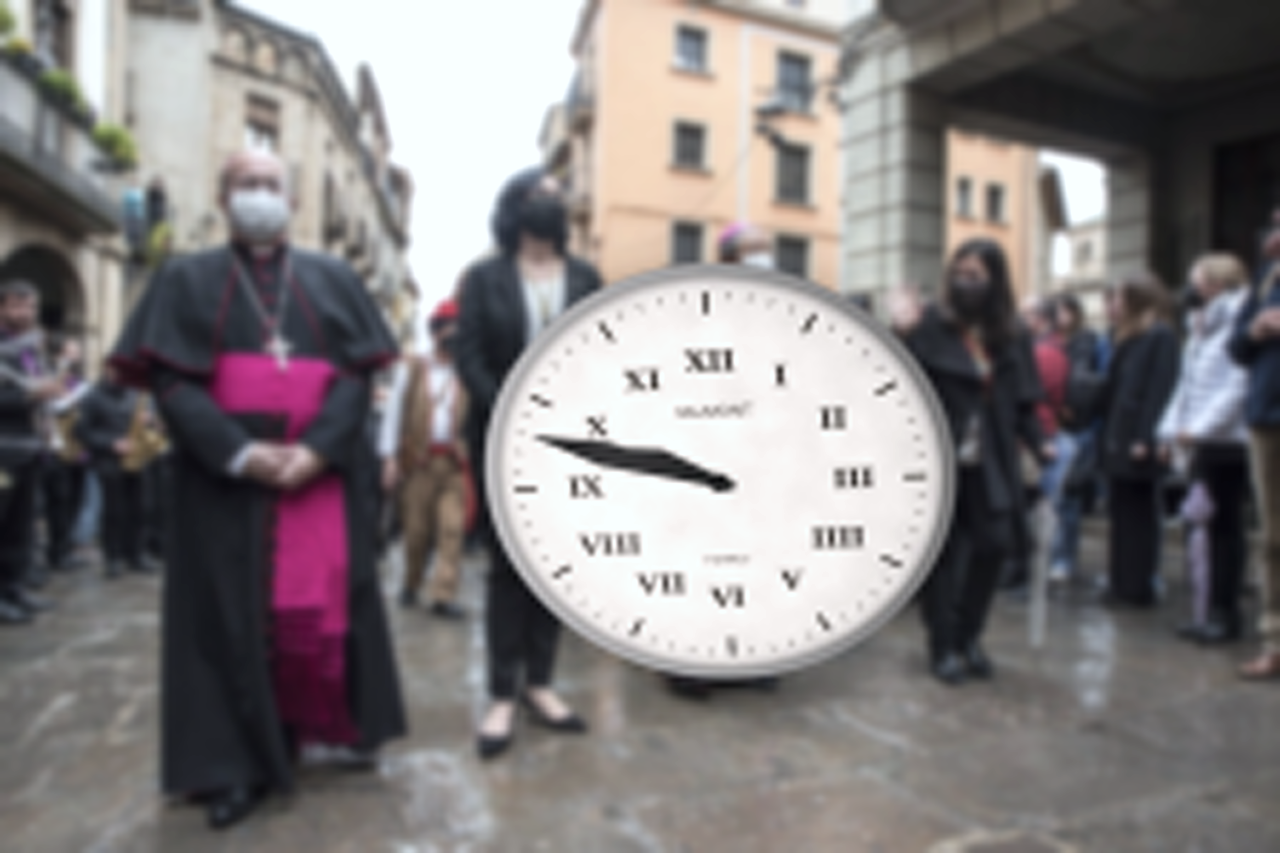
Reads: 9 h 48 min
